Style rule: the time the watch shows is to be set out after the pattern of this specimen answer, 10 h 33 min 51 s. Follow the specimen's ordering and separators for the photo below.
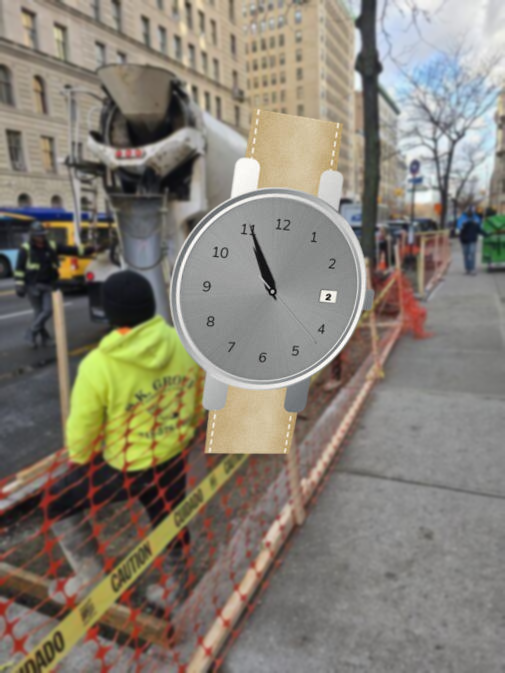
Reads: 10 h 55 min 22 s
